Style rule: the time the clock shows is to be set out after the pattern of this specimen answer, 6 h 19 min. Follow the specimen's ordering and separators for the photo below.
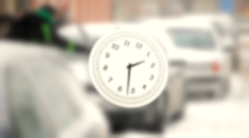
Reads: 1 h 27 min
